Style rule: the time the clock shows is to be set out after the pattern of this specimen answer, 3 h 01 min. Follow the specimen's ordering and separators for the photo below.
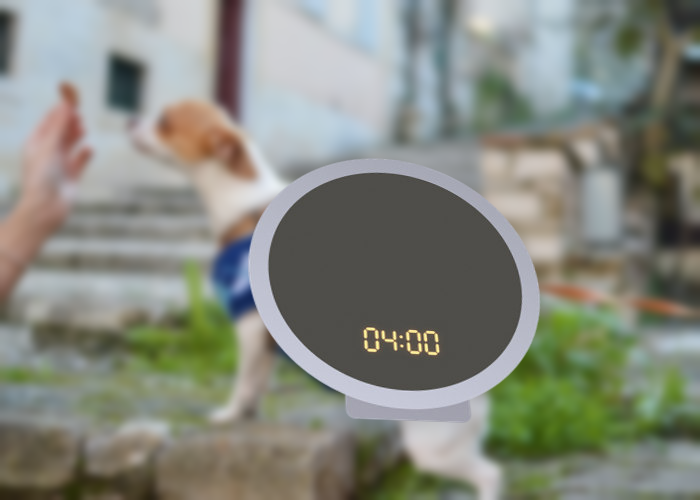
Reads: 4 h 00 min
